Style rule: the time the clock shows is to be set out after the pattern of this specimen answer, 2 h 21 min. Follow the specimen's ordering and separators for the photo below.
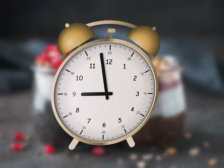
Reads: 8 h 58 min
